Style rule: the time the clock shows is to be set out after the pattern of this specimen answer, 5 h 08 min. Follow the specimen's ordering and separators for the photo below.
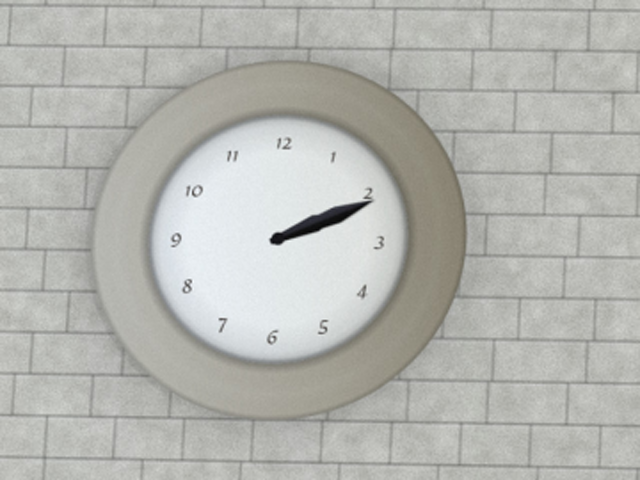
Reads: 2 h 11 min
